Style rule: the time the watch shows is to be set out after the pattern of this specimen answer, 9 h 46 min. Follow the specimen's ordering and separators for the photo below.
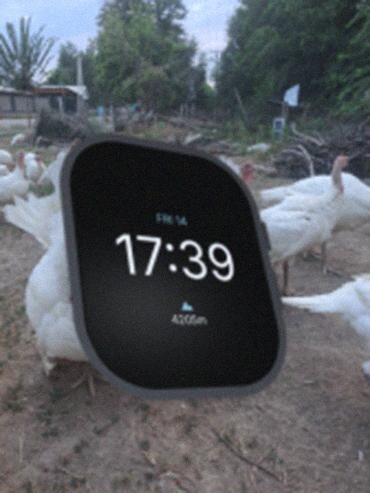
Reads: 17 h 39 min
